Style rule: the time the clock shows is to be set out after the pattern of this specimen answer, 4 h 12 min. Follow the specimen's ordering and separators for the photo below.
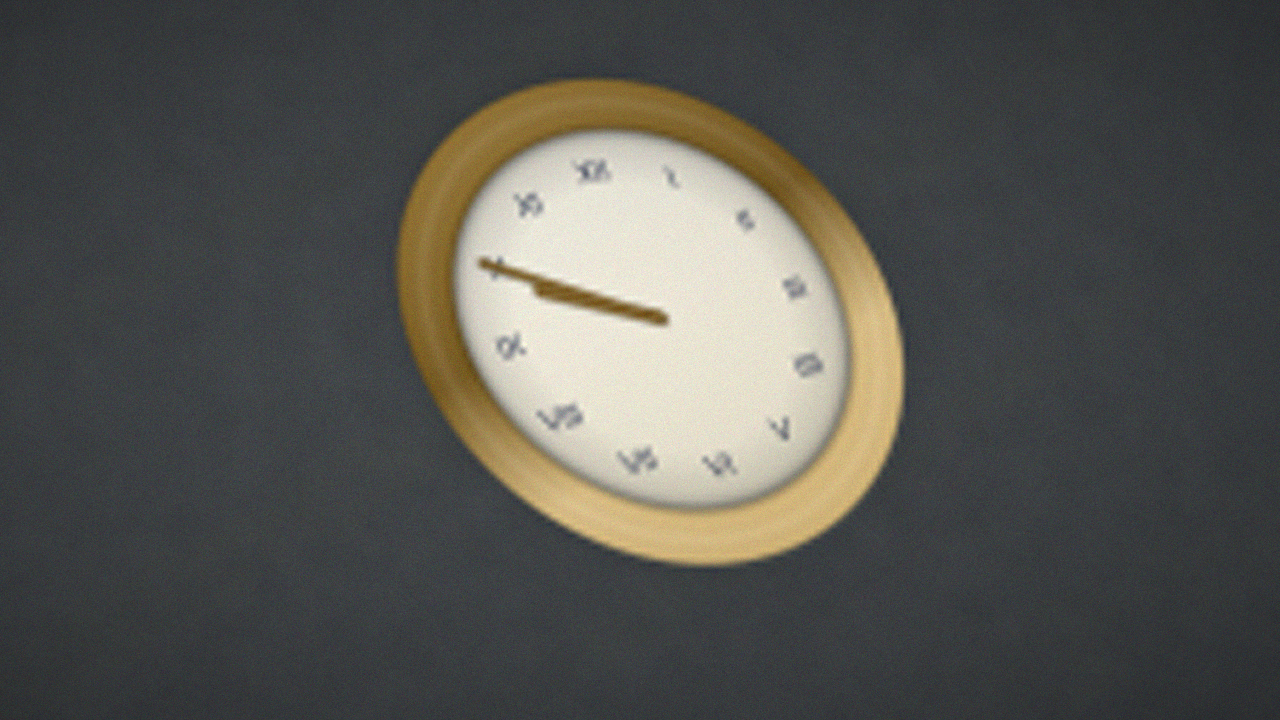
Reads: 9 h 50 min
